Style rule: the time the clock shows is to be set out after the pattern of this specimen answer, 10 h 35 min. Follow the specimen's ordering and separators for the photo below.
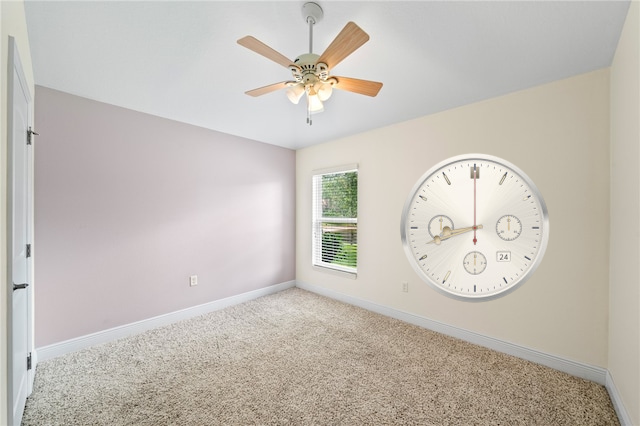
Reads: 8 h 42 min
